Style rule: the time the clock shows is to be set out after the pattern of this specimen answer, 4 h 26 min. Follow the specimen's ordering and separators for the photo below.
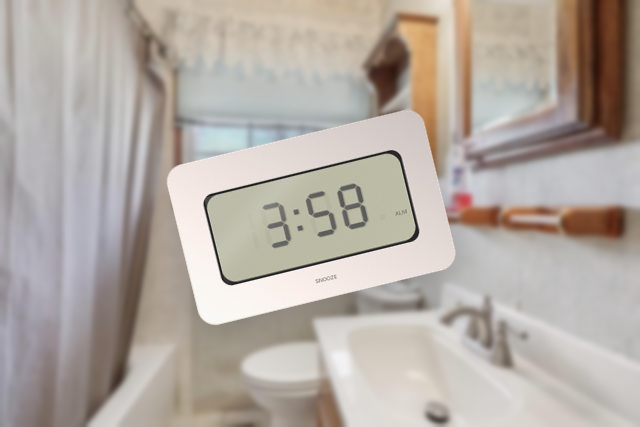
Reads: 3 h 58 min
